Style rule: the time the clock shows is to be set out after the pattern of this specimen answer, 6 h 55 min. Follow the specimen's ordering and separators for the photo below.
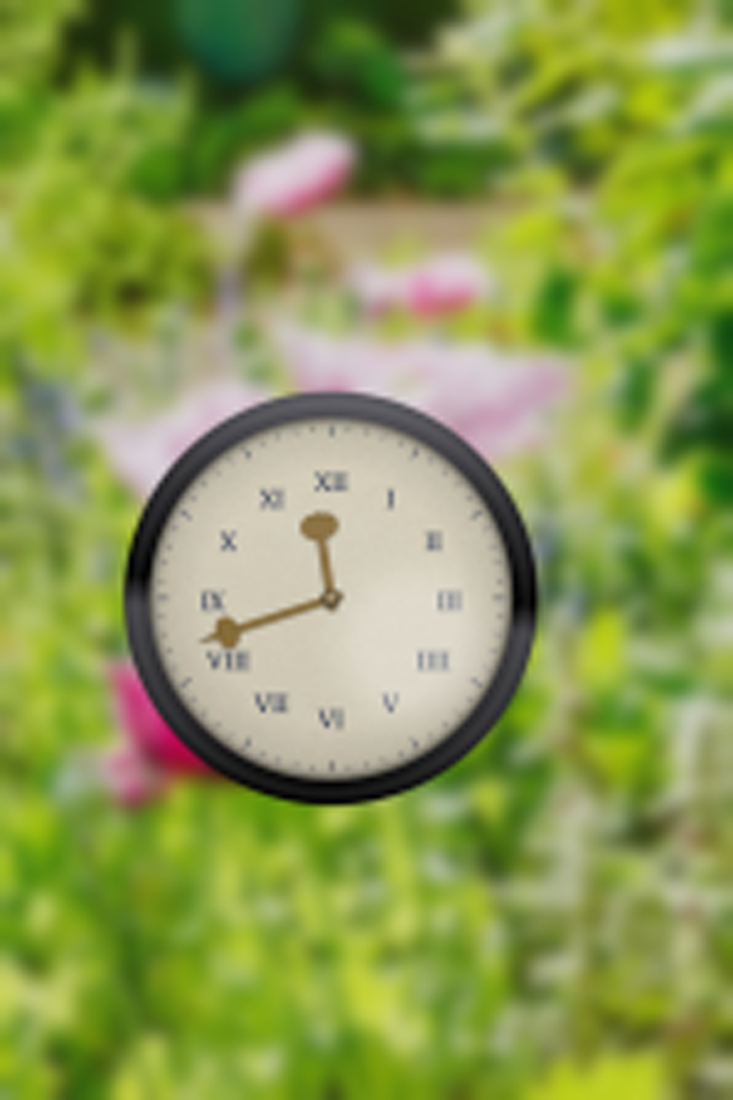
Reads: 11 h 42 min
